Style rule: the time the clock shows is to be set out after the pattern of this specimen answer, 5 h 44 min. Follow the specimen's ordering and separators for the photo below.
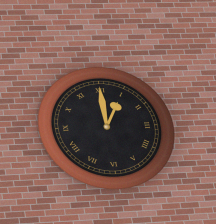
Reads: 1 h 00 min
